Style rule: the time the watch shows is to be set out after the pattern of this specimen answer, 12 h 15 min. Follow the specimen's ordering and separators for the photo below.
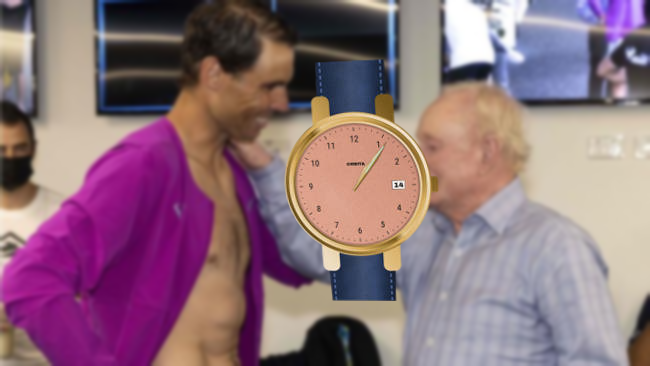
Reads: 1 h 06 min
